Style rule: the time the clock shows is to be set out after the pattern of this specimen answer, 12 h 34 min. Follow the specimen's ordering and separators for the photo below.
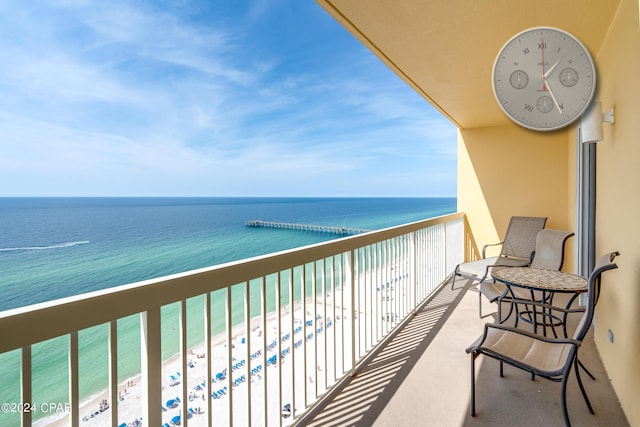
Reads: 1 h 26 min
